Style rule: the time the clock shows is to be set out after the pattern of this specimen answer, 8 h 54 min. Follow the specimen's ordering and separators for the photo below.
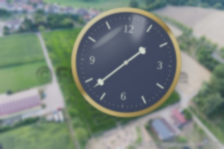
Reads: 1 h 38 min
